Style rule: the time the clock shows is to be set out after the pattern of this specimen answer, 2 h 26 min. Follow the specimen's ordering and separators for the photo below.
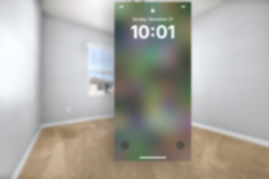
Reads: 10 h 01 min
